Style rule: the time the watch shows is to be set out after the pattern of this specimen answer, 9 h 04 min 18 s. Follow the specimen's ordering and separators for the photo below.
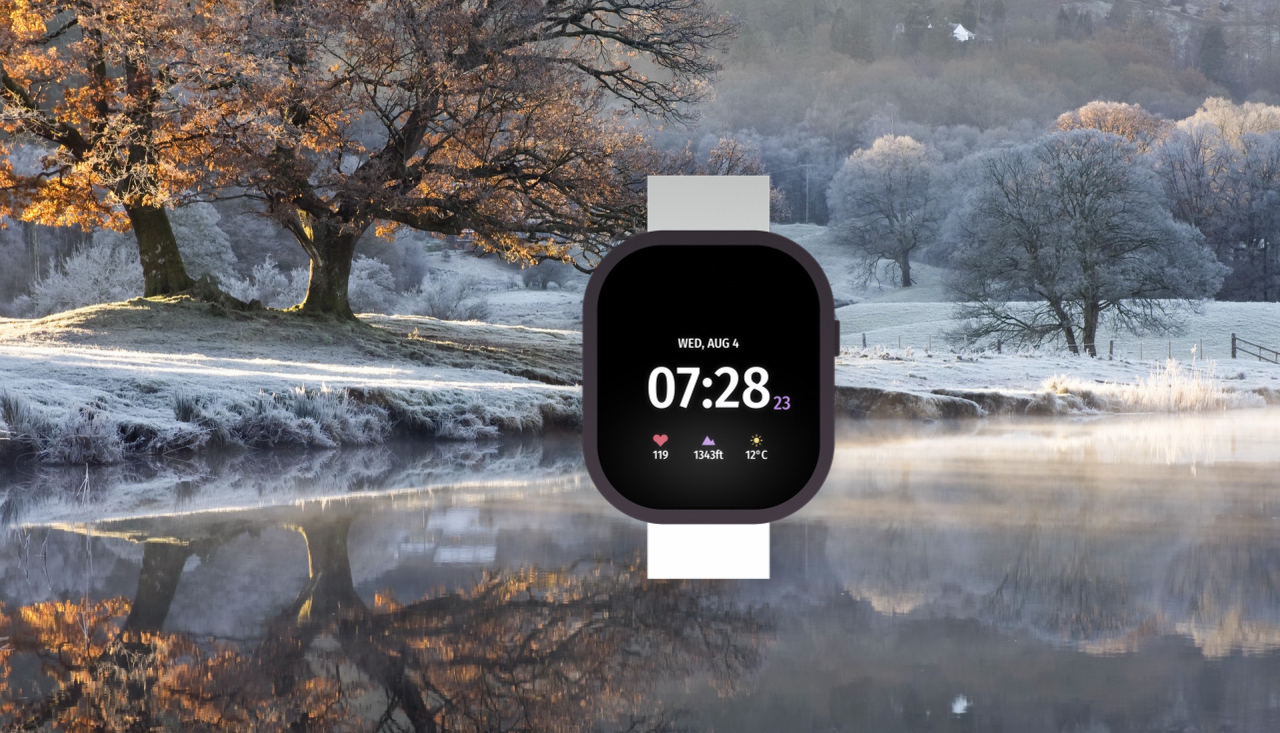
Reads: 7 h 28 min 23 s
